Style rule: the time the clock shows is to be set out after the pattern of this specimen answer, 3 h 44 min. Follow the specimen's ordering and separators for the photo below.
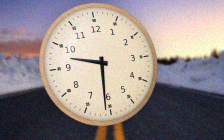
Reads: 9 h 31 min
